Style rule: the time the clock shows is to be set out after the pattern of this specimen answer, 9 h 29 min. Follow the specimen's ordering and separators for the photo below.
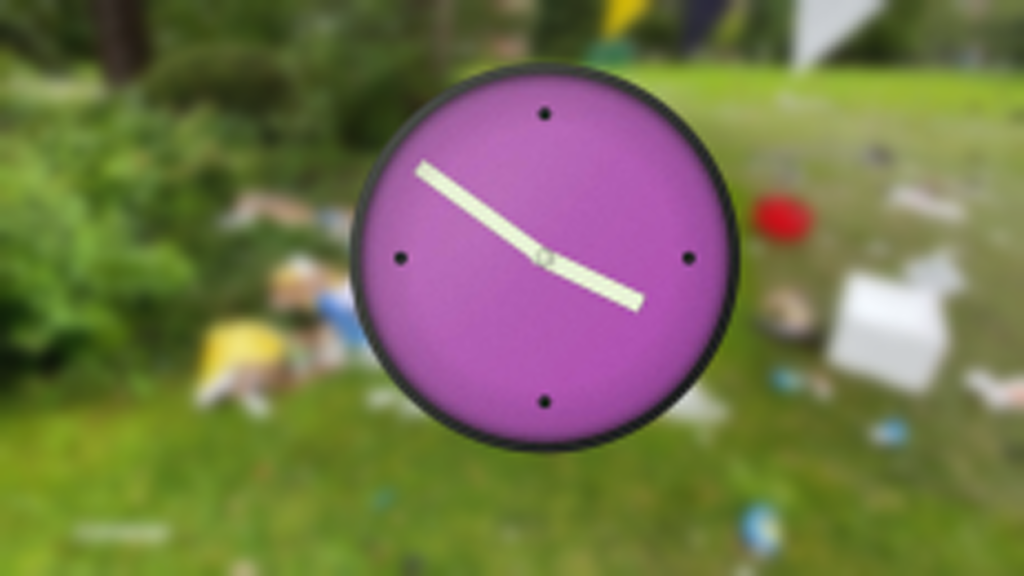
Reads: 3 h 51 min
